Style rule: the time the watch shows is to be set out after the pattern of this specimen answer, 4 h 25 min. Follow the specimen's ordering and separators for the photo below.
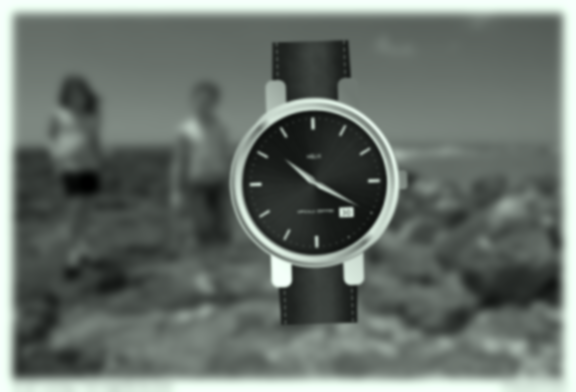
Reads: 10 h 20 min
